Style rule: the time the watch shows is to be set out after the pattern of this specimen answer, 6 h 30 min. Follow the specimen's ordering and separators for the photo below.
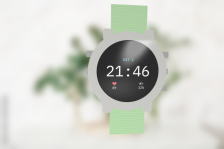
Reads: 21 h 46 min
